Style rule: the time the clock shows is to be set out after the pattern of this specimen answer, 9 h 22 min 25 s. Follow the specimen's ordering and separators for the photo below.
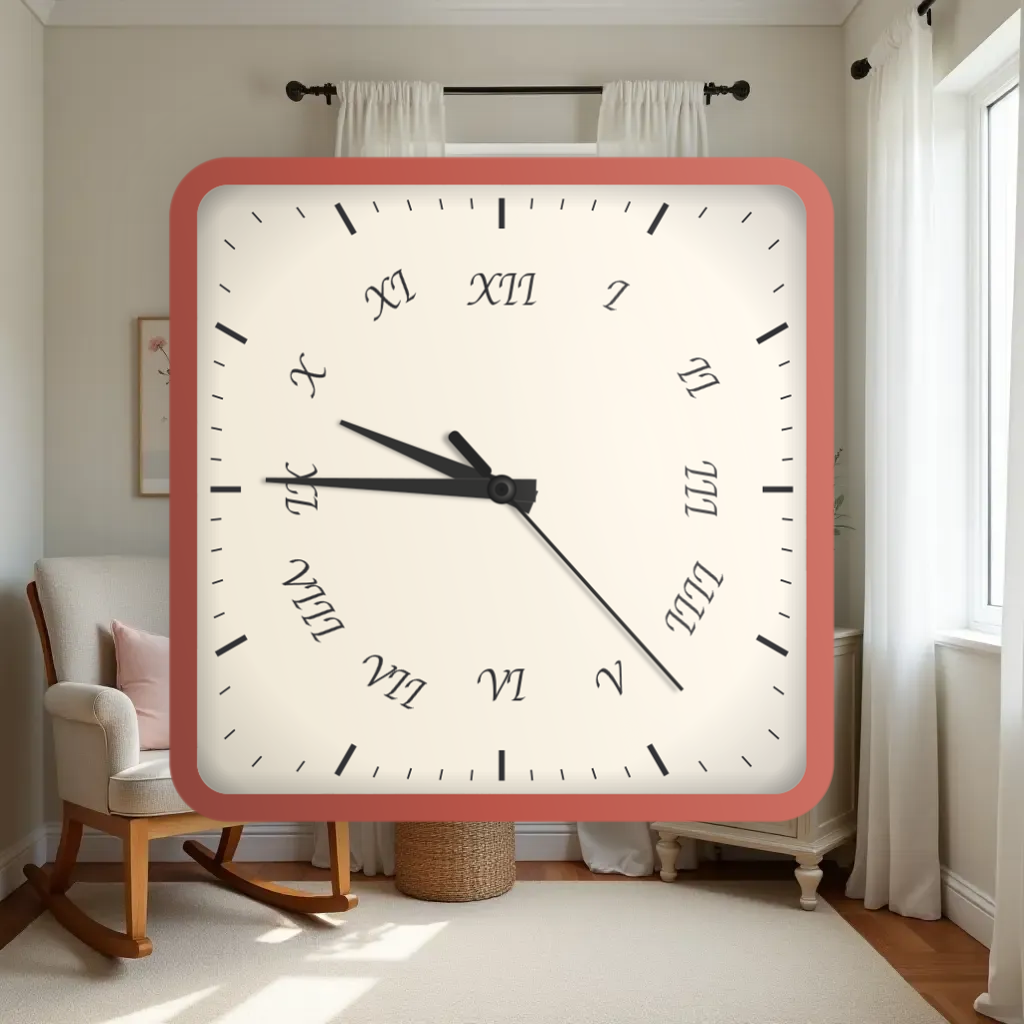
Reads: 9 h 45 min 23 s
